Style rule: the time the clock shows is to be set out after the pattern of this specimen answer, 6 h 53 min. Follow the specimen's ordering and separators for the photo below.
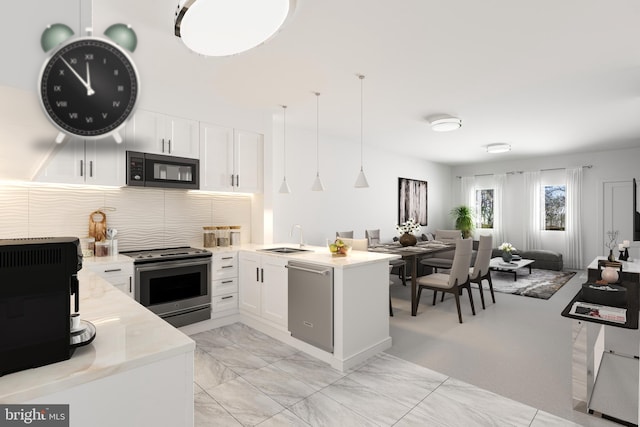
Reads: 11 h 53 min
